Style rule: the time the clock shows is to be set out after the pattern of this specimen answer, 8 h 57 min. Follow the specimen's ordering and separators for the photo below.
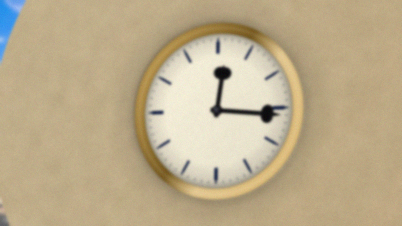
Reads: 12 h 16 min
